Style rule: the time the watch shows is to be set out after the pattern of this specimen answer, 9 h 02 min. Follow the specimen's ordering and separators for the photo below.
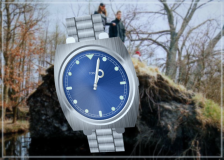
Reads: 1 h 03 min
